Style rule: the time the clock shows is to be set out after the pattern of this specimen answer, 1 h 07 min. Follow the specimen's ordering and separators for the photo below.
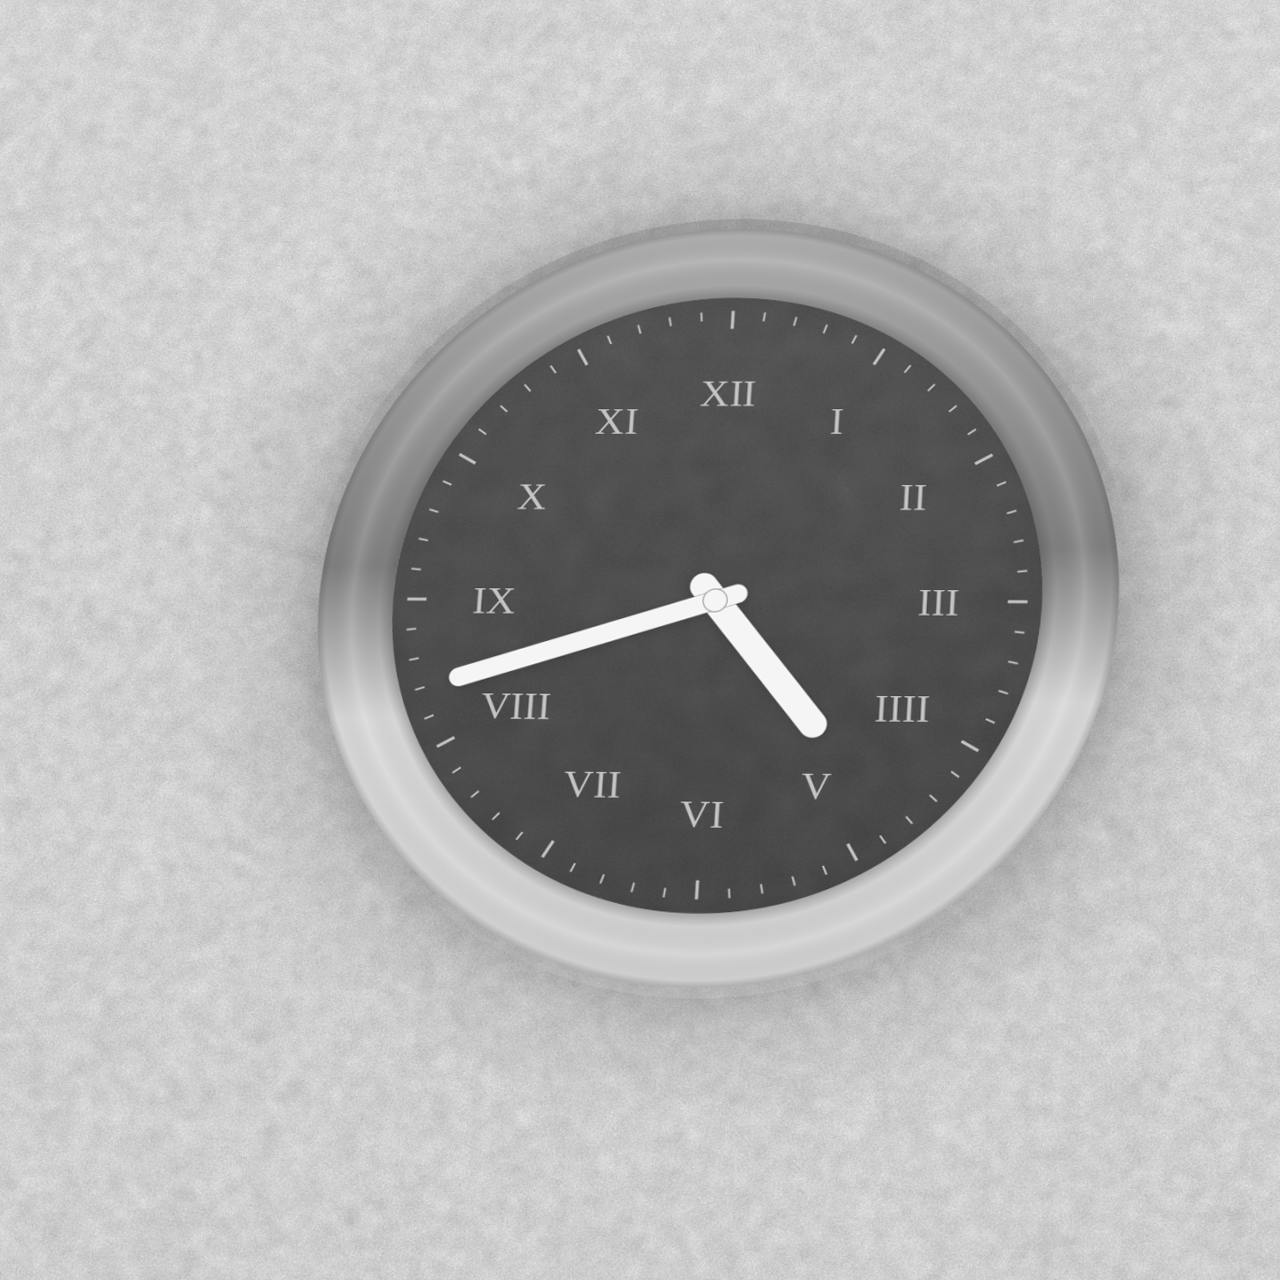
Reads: 4 h 42 min
